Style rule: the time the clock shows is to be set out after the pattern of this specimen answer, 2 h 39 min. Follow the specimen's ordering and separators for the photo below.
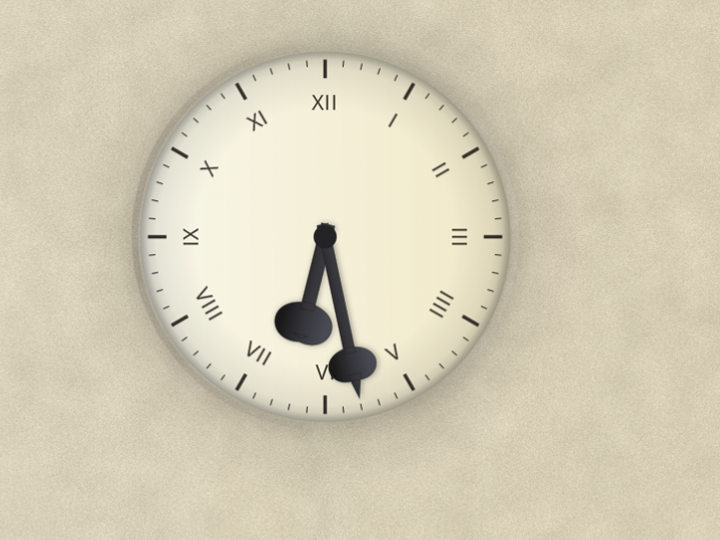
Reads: 6 h 28 min
